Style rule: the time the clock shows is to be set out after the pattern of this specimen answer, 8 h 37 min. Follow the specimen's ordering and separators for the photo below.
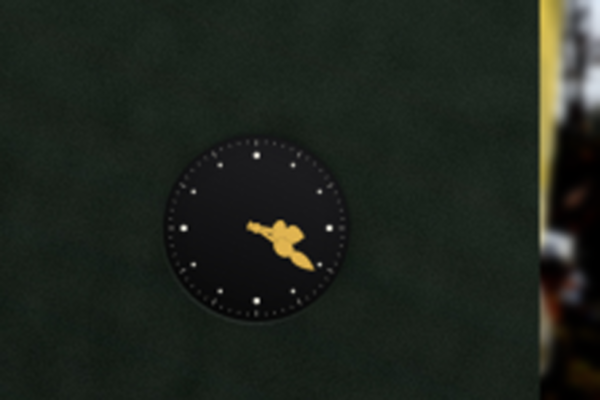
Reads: 3 h 21 min
